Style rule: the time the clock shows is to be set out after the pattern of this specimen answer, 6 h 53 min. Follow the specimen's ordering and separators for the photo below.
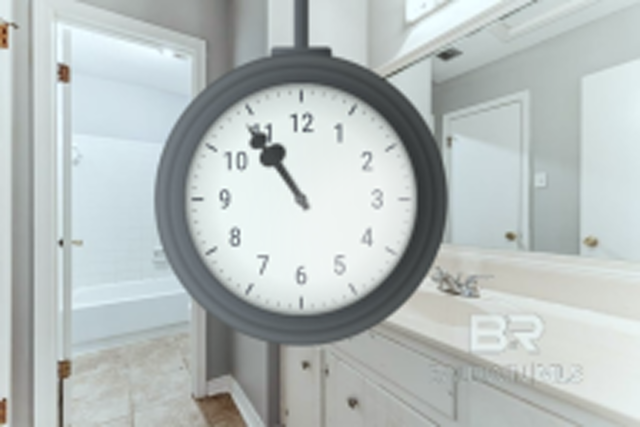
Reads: 10 h 54 min
